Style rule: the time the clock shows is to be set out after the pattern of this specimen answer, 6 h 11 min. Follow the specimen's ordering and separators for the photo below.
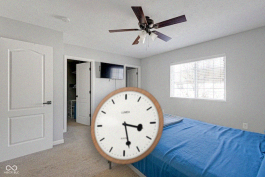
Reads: 3 h 28 min
